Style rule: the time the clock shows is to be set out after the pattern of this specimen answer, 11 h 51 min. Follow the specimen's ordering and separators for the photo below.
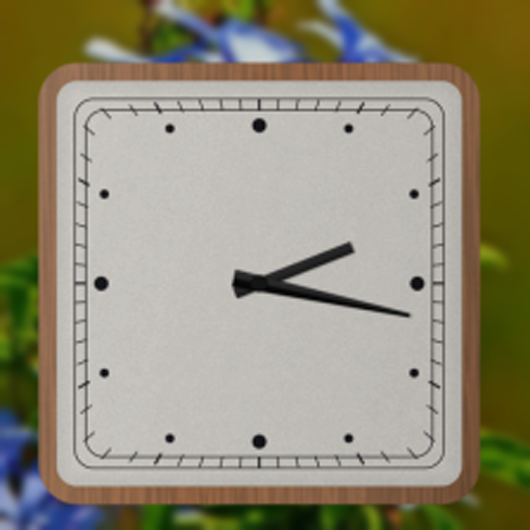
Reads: 2 h 17 min
